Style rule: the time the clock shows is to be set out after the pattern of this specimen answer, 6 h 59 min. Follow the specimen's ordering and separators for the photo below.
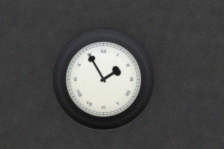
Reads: 1 h 55 min
